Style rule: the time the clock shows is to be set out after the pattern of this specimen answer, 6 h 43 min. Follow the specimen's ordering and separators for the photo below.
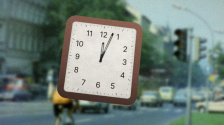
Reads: 12 h 03 min
